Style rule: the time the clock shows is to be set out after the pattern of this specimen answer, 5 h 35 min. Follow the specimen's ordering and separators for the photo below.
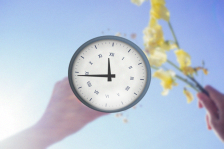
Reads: 11 h 44 min
